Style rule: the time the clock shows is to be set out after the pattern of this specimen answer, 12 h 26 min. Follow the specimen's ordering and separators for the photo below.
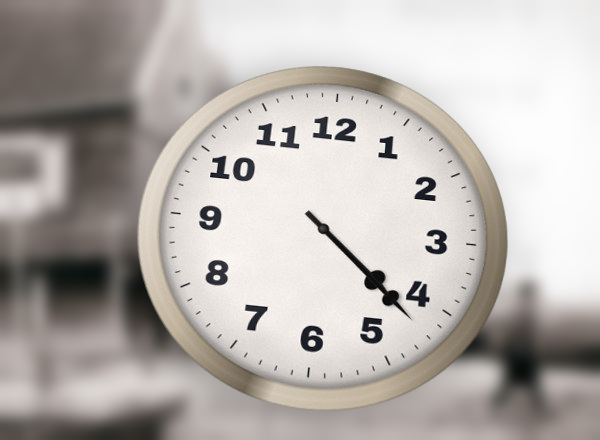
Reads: 4 h 22 min
